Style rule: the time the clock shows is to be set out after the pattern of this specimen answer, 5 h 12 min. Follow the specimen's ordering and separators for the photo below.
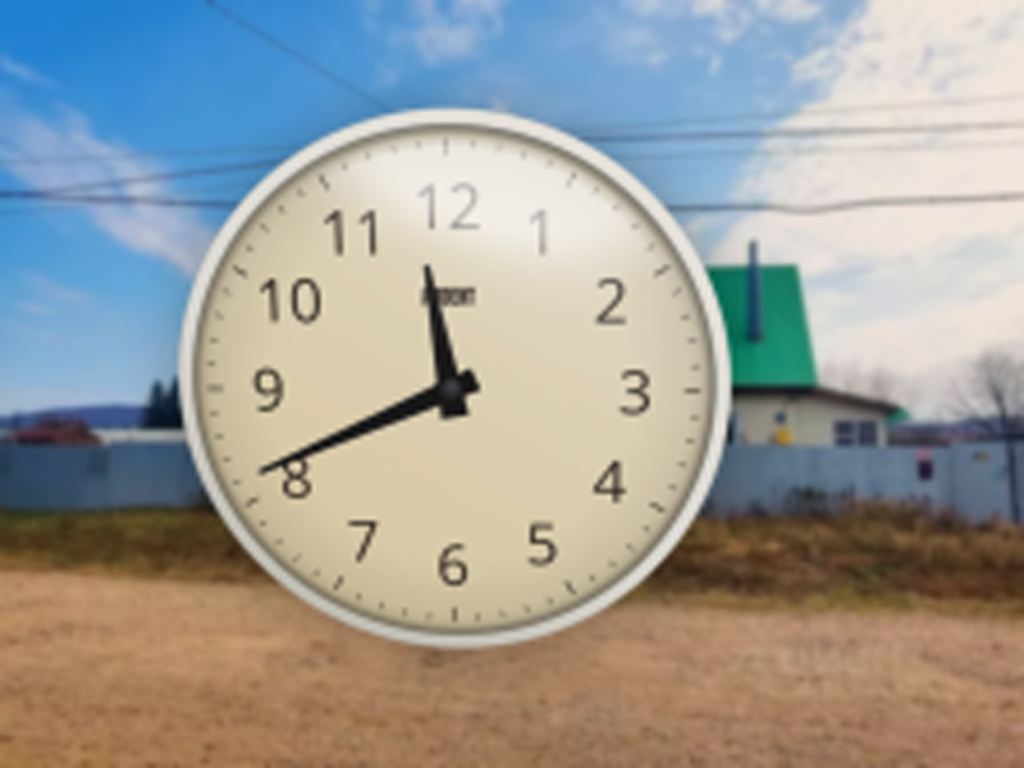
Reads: 11 h 41 min
